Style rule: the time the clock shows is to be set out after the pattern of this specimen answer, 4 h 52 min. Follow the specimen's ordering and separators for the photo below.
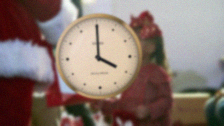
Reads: 4 h 00 min
